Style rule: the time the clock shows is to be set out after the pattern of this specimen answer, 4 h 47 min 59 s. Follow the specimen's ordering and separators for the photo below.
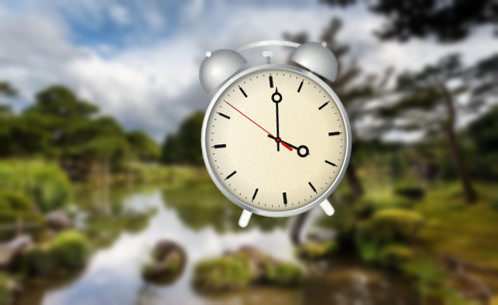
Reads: 4 h 00 min 52 s
